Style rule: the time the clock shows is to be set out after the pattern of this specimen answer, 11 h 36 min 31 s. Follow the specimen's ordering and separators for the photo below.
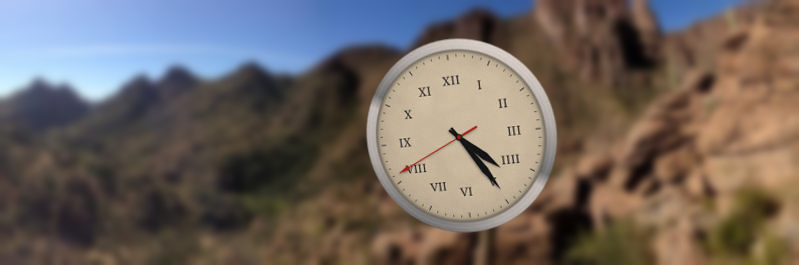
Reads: 4 h 24 min 41 s
